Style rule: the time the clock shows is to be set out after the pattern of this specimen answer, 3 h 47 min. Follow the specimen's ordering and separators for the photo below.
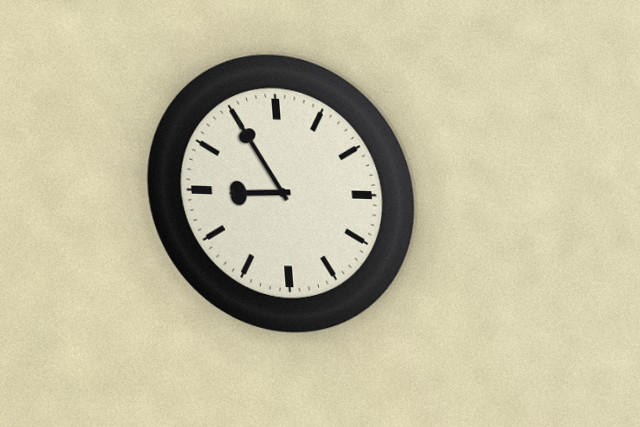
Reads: 8 h 55 min
